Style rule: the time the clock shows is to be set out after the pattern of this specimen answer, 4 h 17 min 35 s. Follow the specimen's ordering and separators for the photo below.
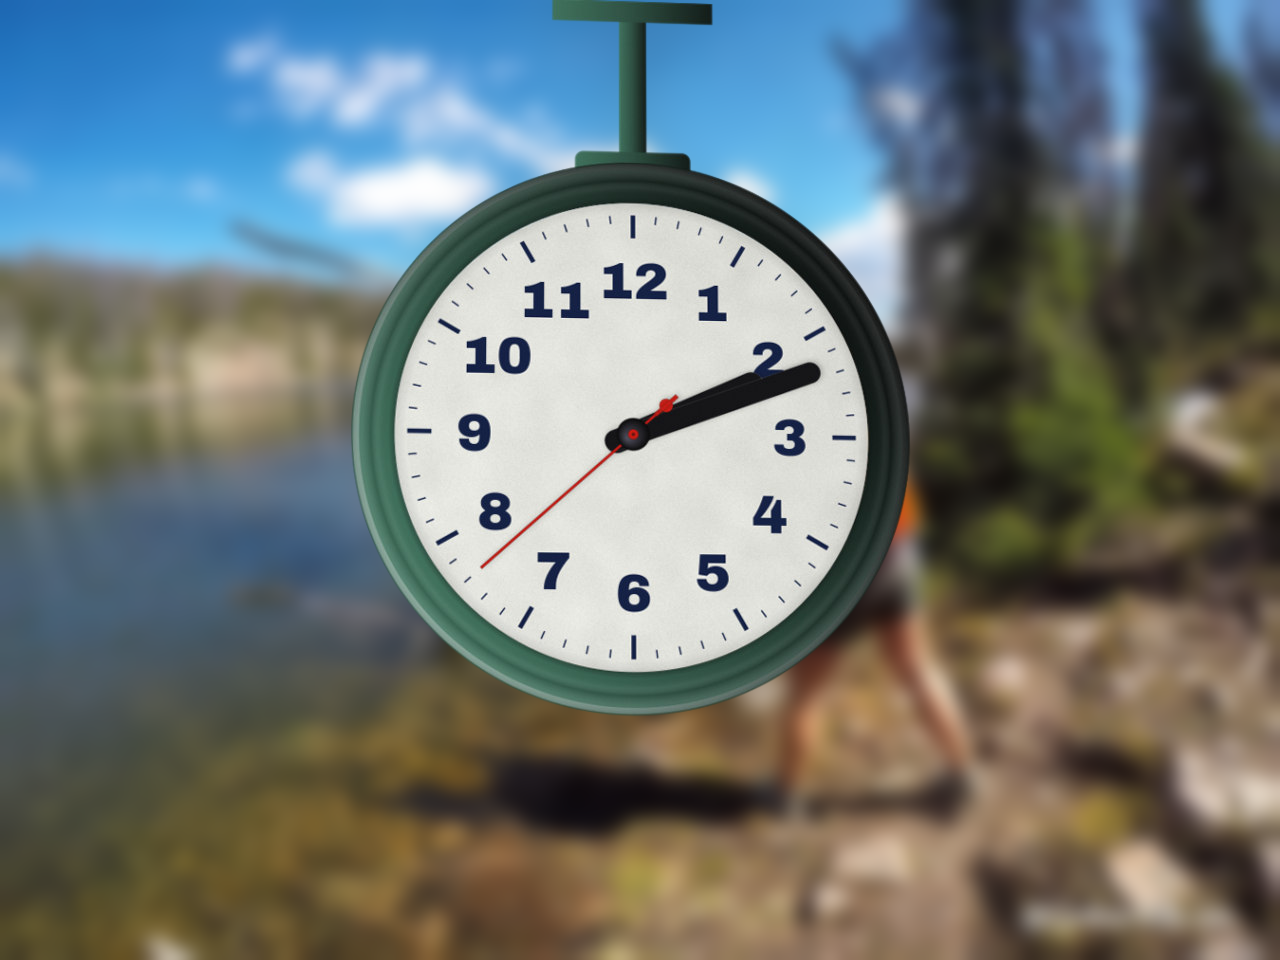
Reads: 2 h 11 min 38 s
